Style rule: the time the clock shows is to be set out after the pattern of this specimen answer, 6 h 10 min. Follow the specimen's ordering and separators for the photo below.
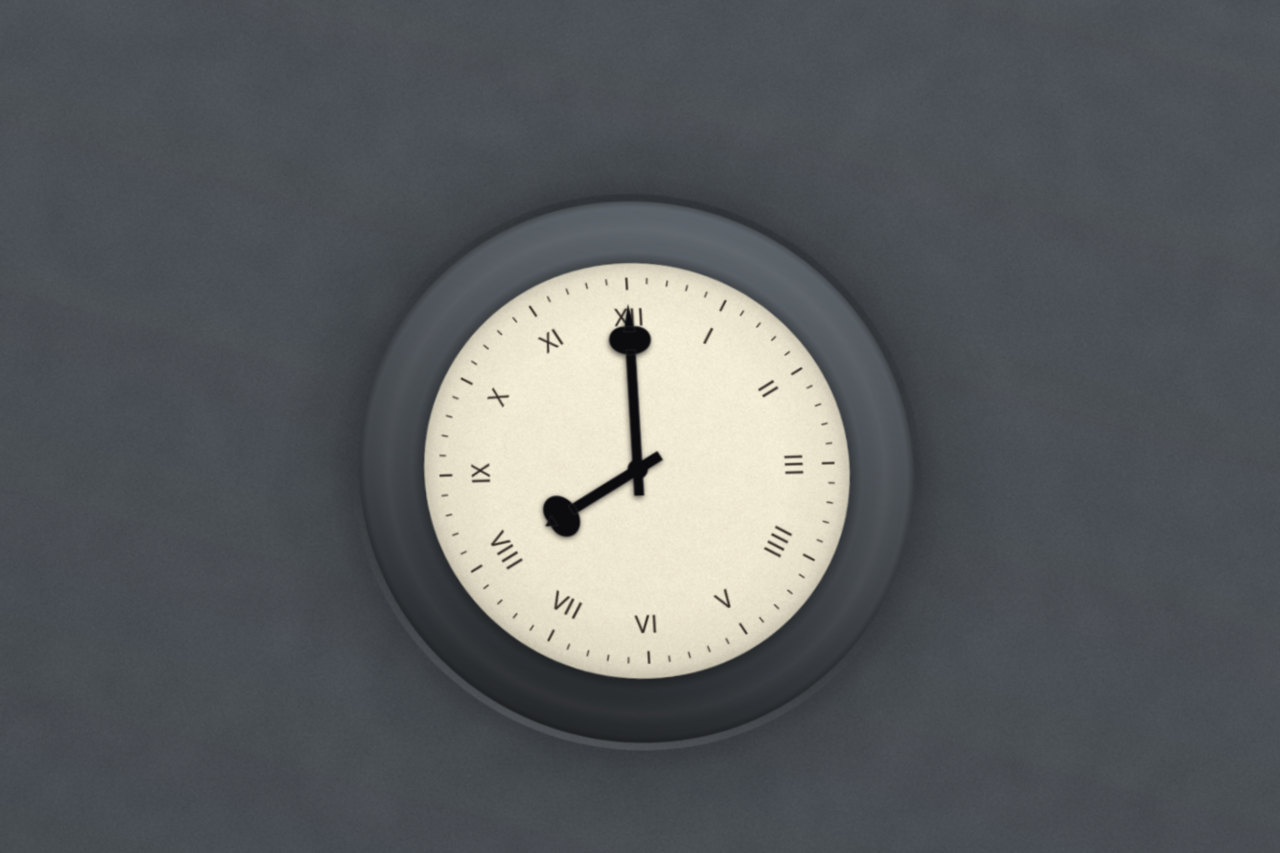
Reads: 8 h 00 min
